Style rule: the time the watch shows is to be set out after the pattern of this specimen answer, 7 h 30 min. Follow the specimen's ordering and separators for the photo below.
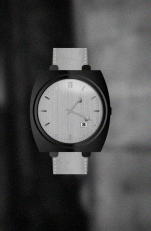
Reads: 1 h 19 min
